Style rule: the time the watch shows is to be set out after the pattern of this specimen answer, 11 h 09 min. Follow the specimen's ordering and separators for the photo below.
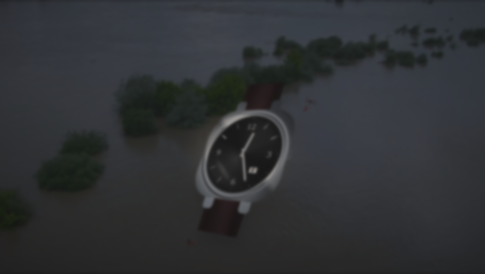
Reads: 12 h 26 min
